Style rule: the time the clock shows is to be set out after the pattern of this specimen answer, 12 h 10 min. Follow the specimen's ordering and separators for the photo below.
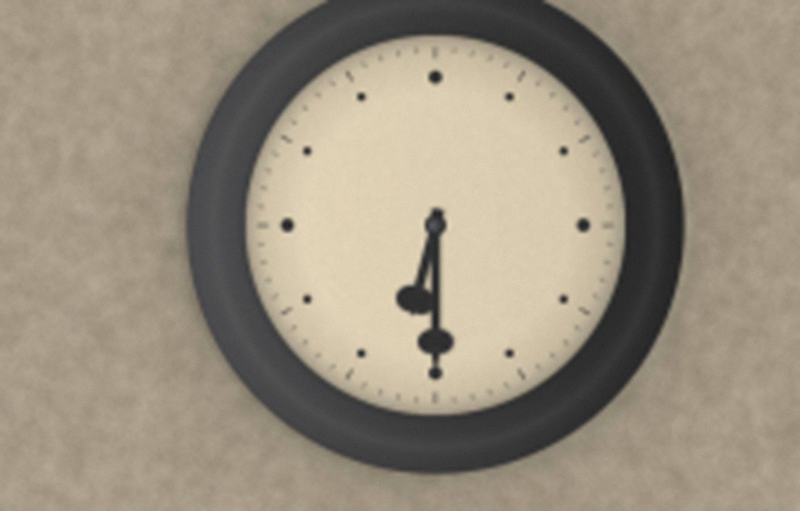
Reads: 6 h 30 min
